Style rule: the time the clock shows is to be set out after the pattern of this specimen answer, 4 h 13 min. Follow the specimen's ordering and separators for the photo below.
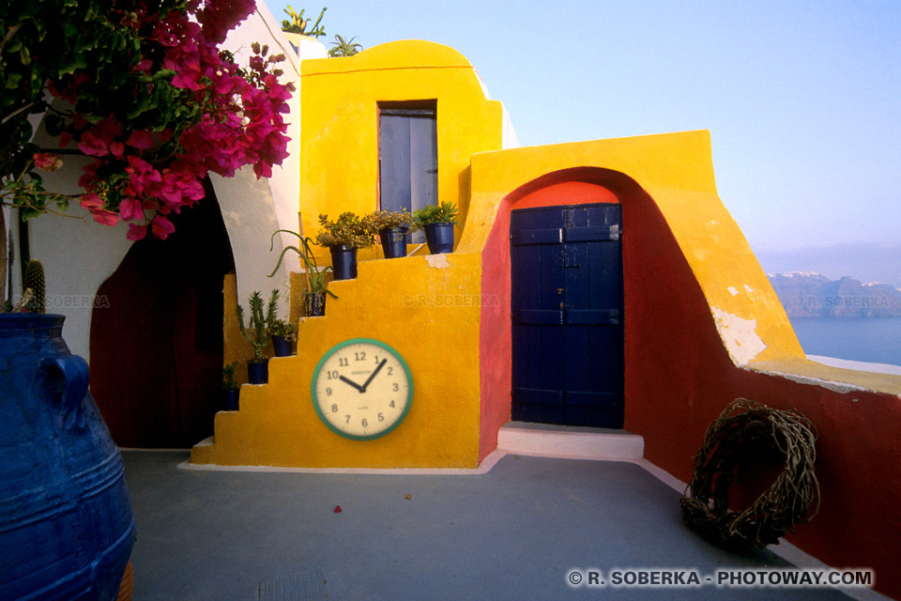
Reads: 10 h 07 min
